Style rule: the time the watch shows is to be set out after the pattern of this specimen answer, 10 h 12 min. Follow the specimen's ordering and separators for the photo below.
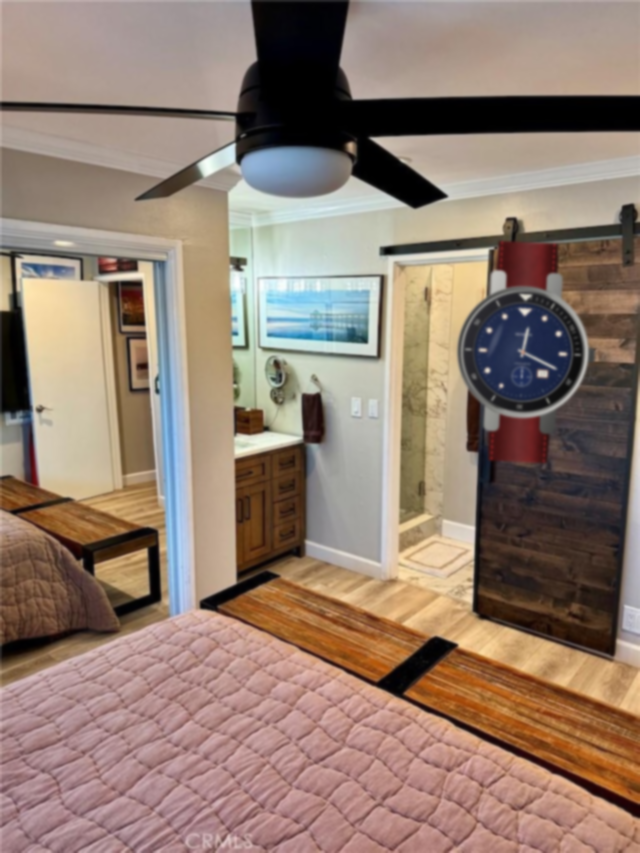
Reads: 12 h 19 min
